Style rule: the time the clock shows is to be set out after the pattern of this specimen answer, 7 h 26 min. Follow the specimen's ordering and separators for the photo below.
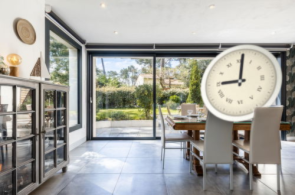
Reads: 9 h 01 min
